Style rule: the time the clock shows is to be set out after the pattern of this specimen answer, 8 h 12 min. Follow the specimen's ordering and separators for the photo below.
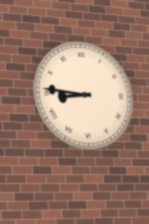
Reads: 8 h 46 min
